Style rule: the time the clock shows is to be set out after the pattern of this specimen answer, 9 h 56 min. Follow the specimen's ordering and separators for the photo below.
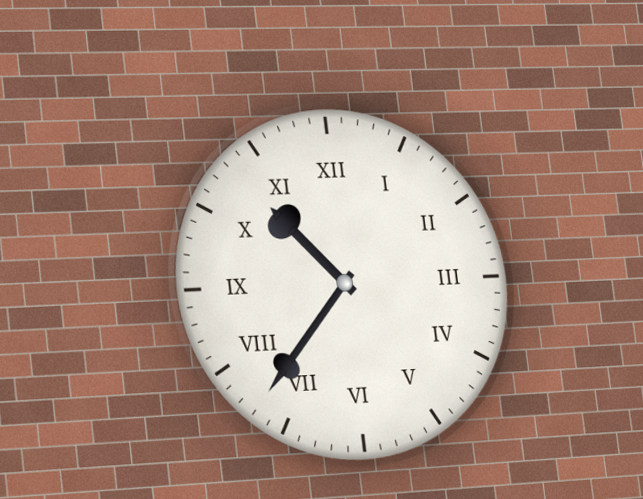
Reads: 10 h 37 min
